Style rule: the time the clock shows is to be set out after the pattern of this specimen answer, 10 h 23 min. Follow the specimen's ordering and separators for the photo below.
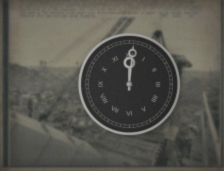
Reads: 12 h 01 min
